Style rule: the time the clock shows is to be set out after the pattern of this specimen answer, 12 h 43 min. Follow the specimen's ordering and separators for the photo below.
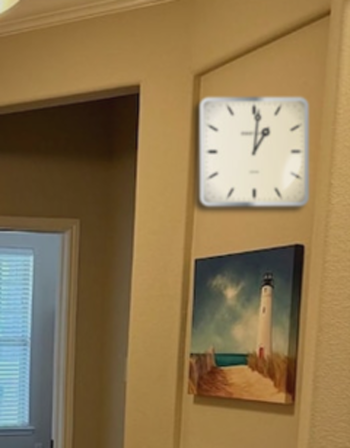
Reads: 1 h 01 min
